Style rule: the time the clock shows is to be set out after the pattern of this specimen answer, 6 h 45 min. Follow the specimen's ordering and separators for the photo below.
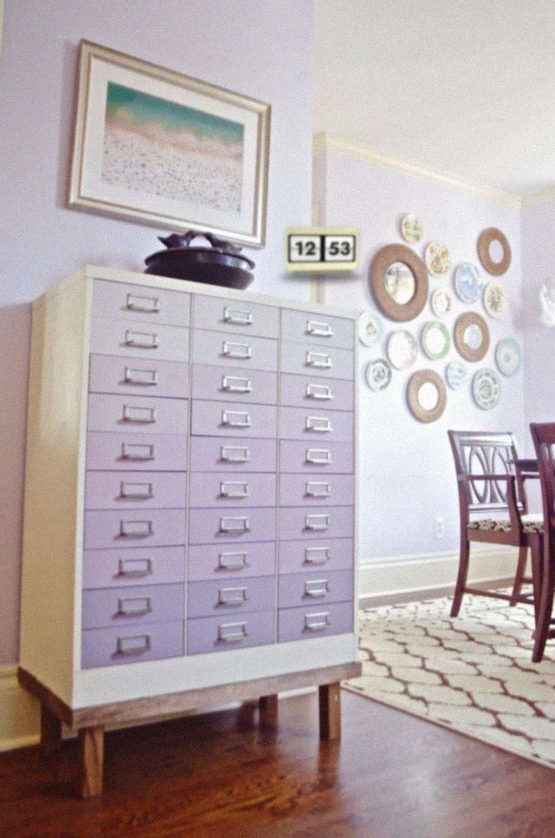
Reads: 12 h 53 min
